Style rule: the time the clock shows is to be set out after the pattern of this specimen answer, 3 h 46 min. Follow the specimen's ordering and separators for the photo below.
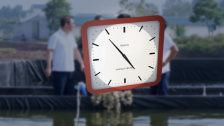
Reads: 4 h 54 min
